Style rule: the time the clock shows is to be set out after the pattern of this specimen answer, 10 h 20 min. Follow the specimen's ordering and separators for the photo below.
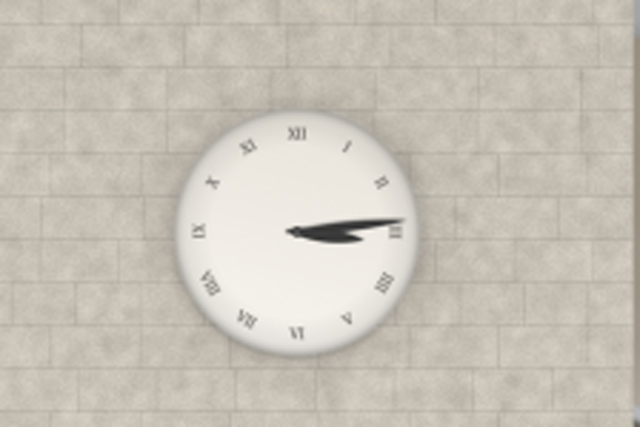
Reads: 3 h 14 min
